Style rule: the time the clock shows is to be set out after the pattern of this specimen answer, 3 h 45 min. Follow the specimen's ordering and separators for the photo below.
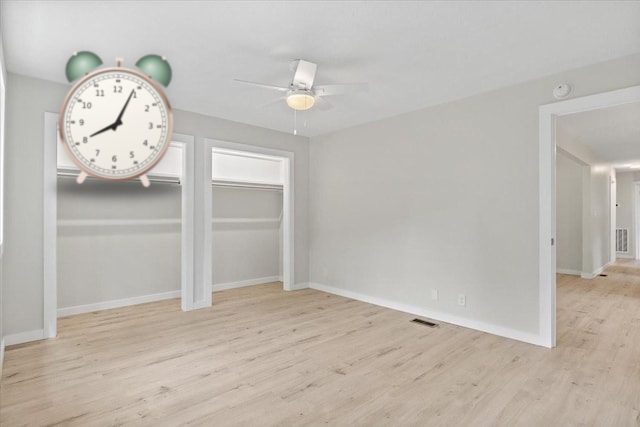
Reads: 8 h 04 min
